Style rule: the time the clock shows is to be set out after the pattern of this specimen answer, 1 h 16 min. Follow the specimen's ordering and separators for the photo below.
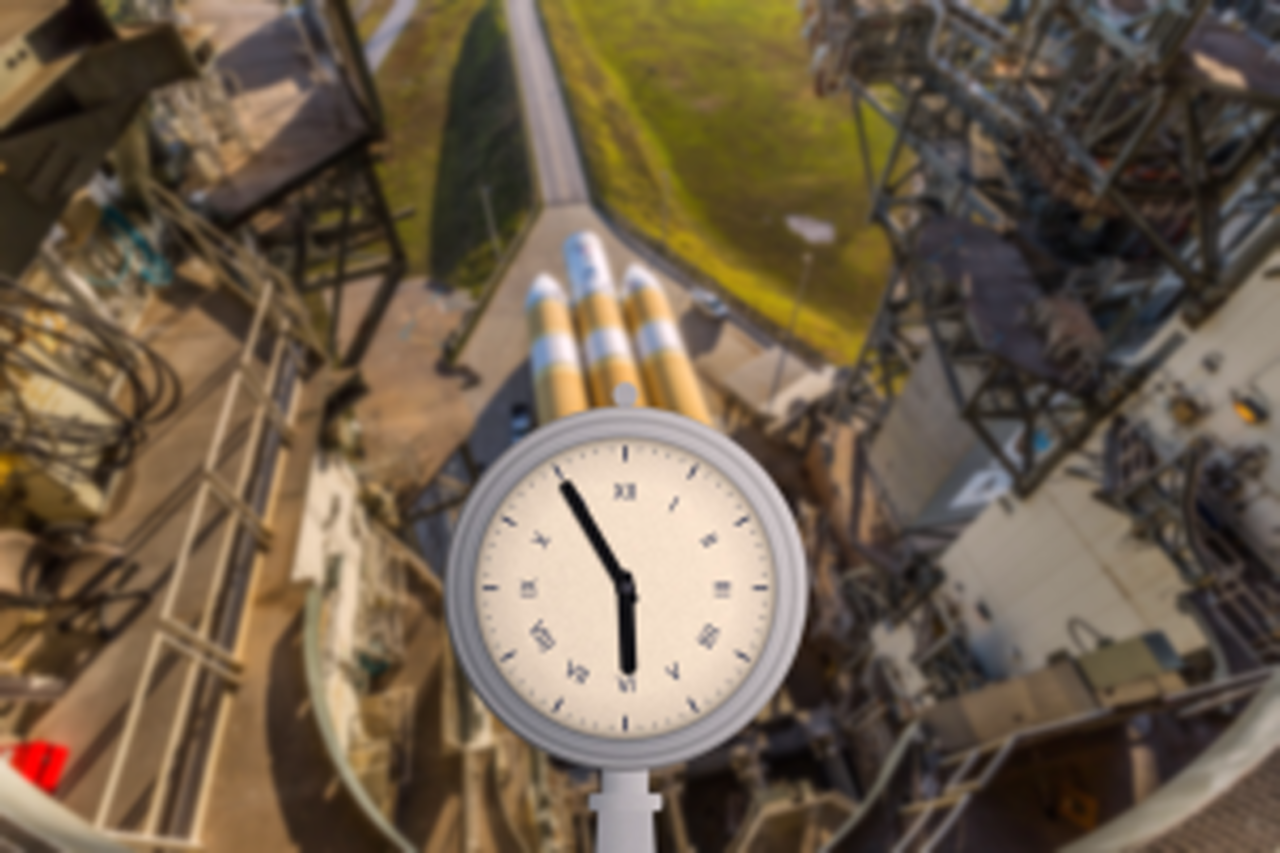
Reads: 5 h 55 min
